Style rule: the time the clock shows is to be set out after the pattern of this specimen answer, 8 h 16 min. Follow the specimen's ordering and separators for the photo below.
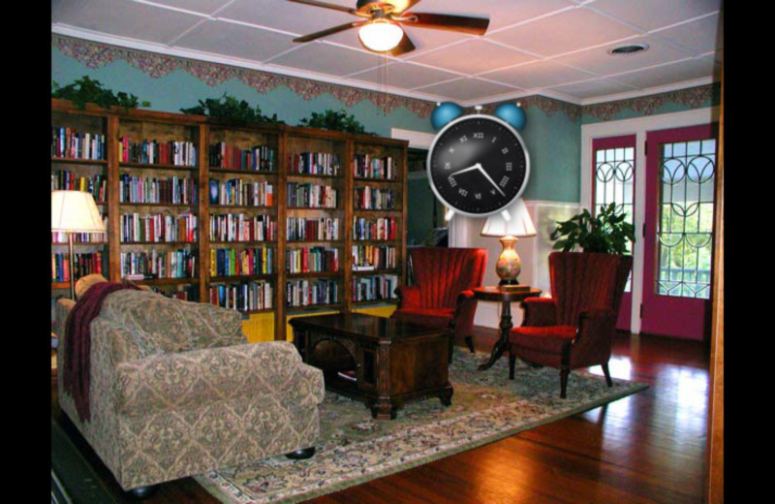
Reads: 8 h 23 min
